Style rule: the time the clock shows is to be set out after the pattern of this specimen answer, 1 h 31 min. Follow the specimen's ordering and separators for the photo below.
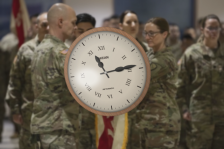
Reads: 11 h 14 min
